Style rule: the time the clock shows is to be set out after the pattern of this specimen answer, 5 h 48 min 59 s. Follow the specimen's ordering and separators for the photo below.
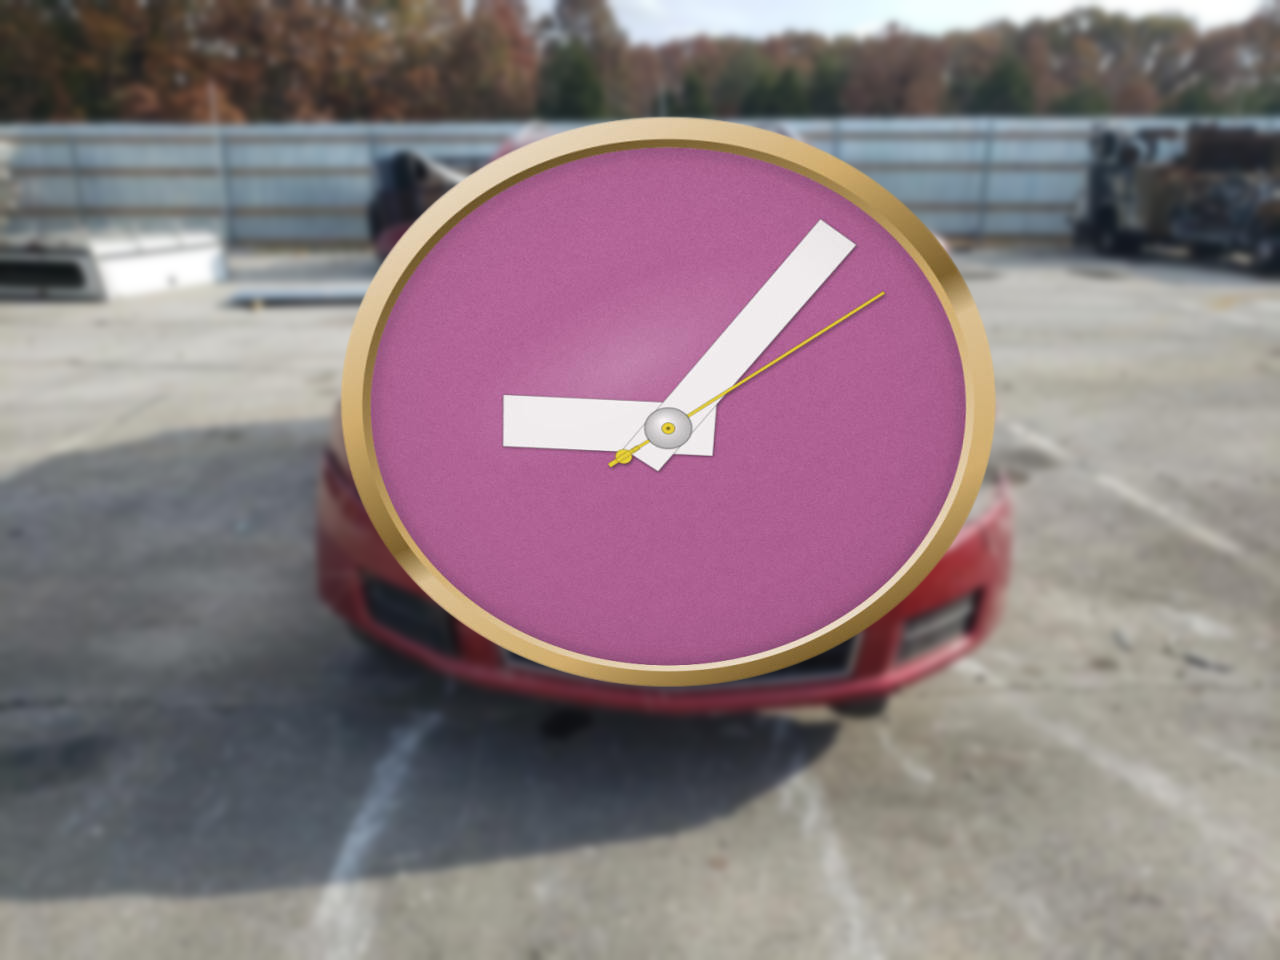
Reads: 9 h 06 min 09 s
